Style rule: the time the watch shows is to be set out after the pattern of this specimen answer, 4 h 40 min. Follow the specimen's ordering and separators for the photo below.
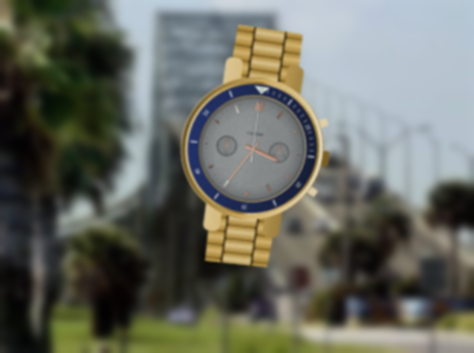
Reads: 3 h 35 min
